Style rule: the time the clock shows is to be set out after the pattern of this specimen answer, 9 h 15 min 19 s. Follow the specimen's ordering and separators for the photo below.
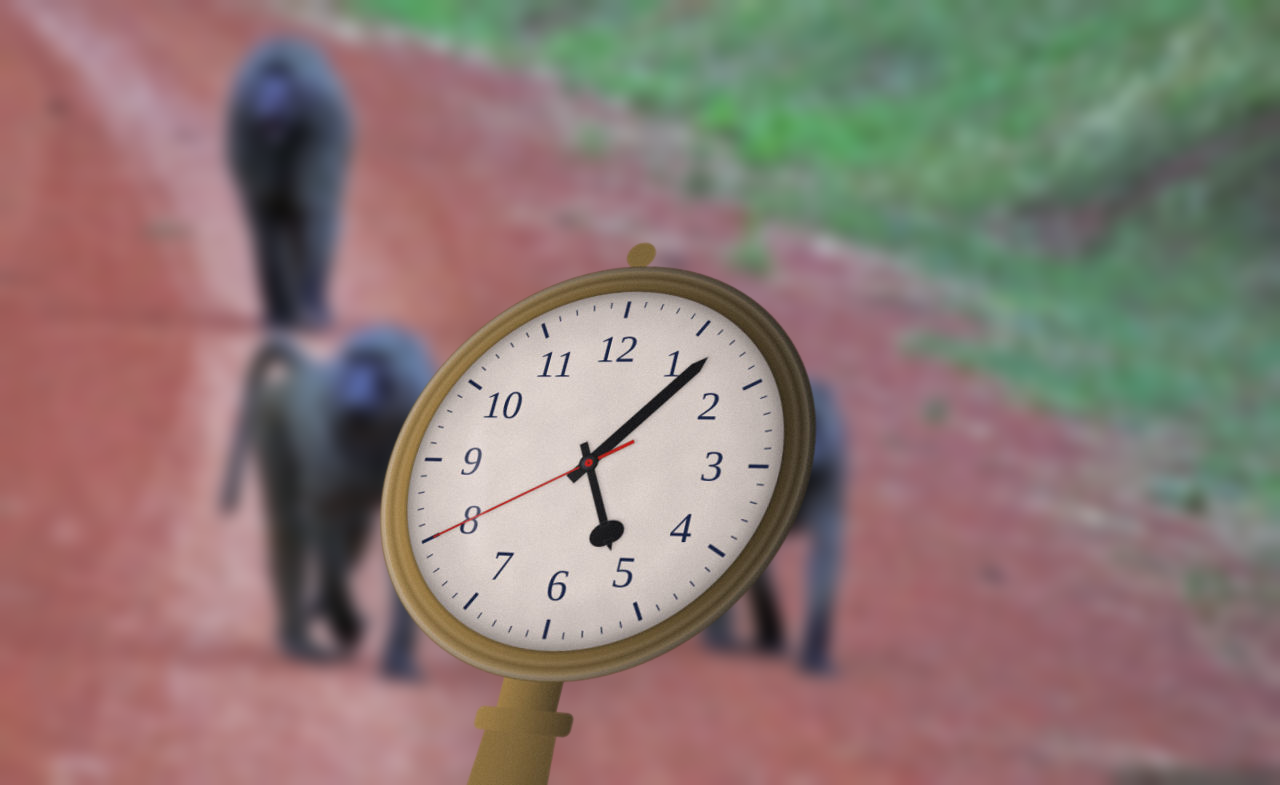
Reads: 5 h 06 min 40 s
